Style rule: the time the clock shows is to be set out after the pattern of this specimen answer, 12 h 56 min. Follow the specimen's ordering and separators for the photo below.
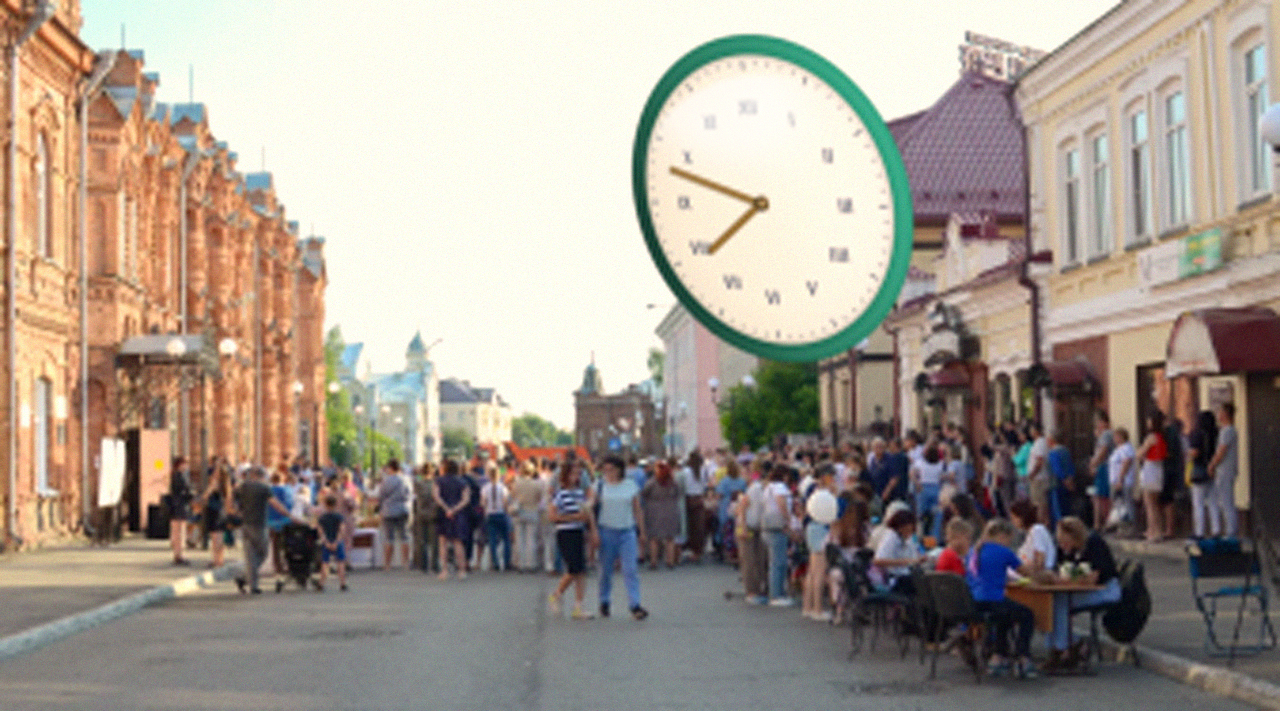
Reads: 7 h 48 min
